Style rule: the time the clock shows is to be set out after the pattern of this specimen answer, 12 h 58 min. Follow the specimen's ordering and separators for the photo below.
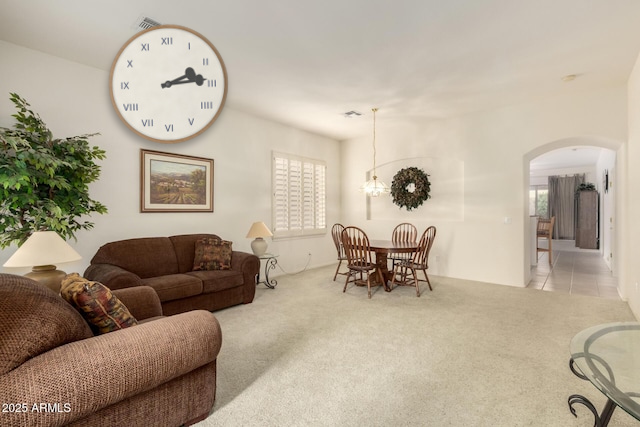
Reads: 2 h 14 min
